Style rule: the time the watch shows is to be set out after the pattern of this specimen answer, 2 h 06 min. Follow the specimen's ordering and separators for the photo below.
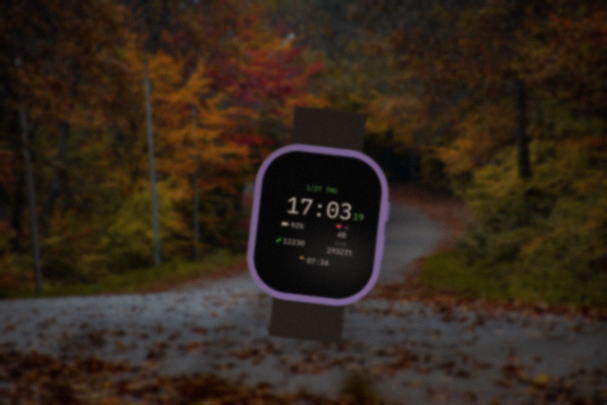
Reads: 17 h 03 min
